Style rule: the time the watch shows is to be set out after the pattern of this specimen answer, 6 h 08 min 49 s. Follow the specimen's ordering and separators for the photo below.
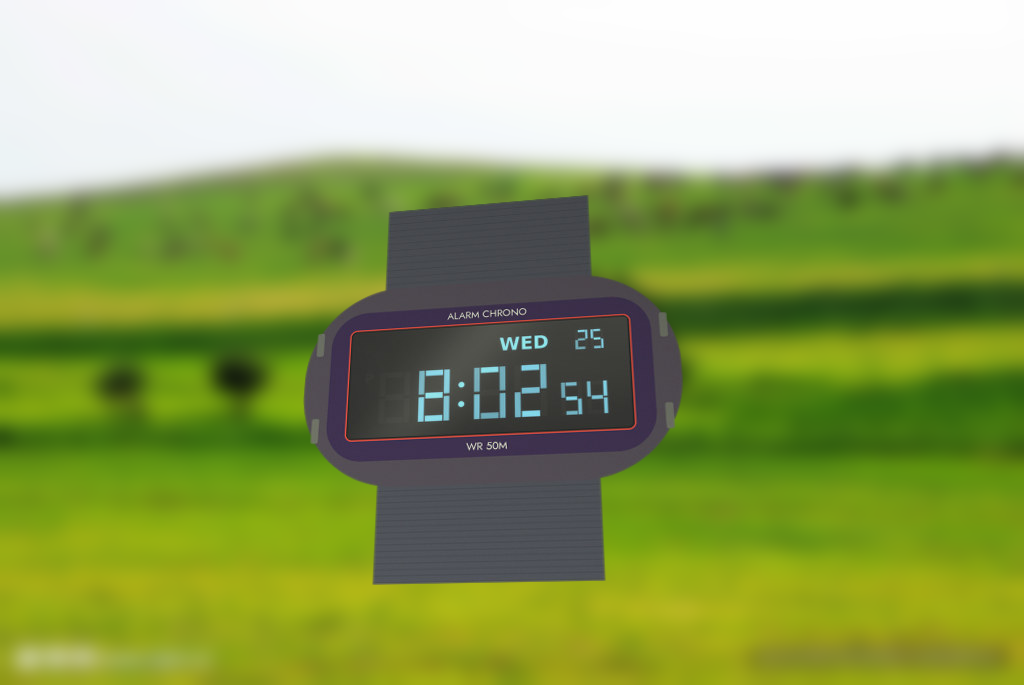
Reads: 8 h 02 min 54 s
